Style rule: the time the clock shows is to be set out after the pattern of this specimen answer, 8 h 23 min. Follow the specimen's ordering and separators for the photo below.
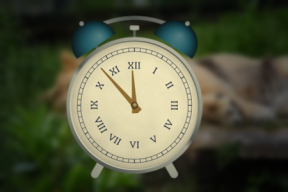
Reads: 11 h 53 min
